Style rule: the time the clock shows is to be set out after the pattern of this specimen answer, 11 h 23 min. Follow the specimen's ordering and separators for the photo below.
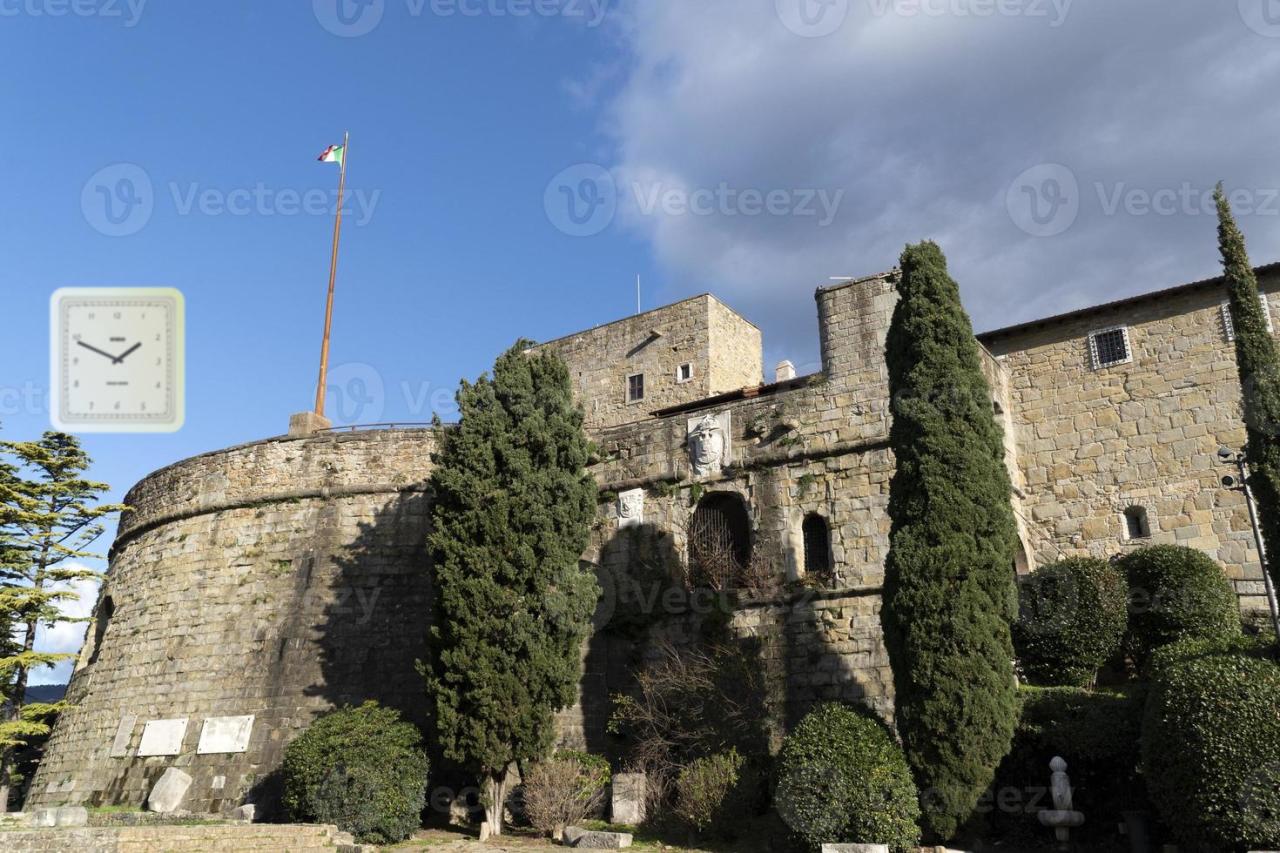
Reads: 1 h 49 min
